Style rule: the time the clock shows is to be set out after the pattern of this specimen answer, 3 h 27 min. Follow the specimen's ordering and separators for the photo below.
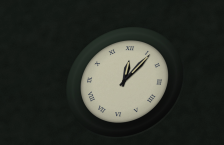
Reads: 12 h 06 min
